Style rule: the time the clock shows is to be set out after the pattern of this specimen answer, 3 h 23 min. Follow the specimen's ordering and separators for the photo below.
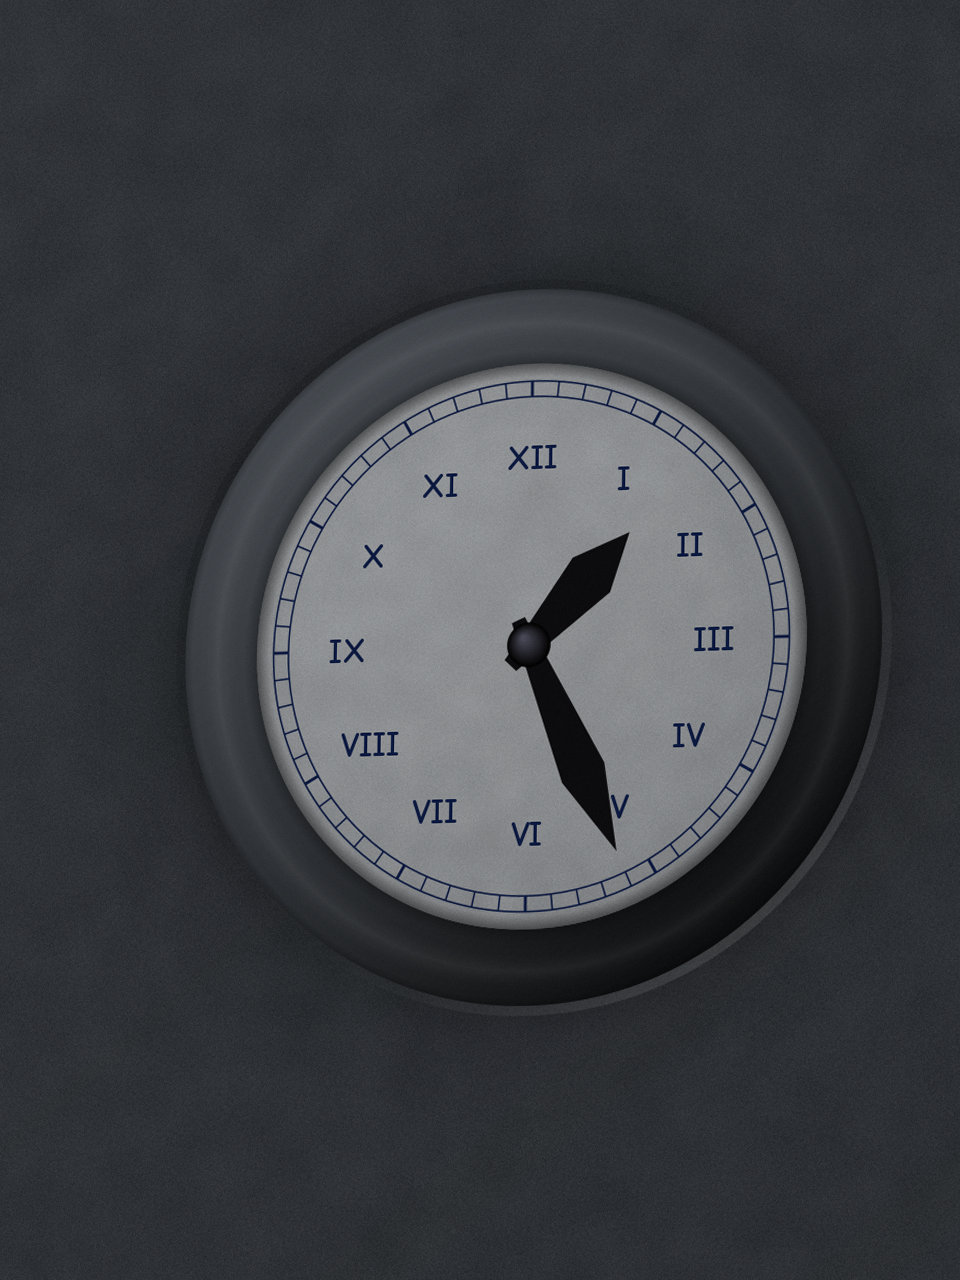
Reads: 1 h 26 min
